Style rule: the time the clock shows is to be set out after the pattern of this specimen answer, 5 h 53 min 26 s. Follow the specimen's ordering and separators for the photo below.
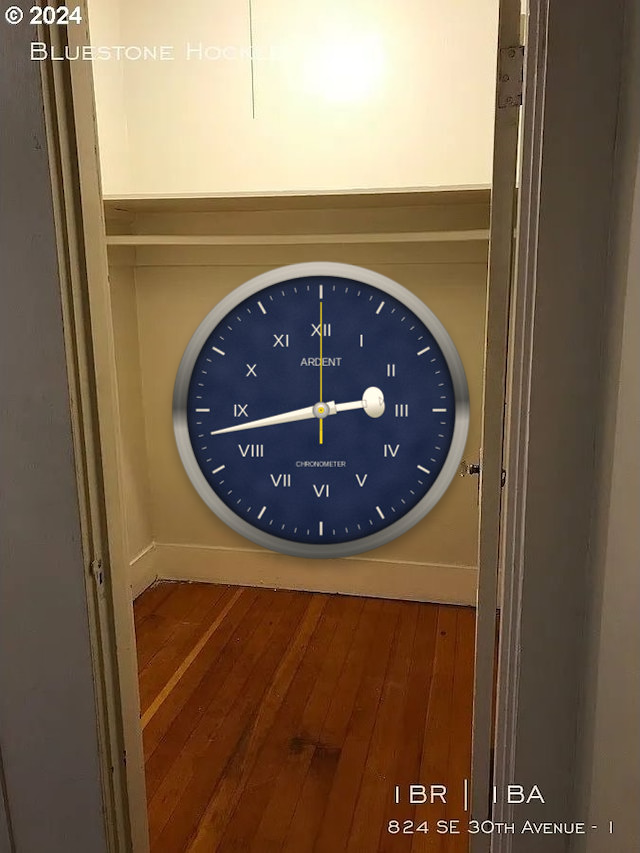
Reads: 2 h 43 min 00 s
